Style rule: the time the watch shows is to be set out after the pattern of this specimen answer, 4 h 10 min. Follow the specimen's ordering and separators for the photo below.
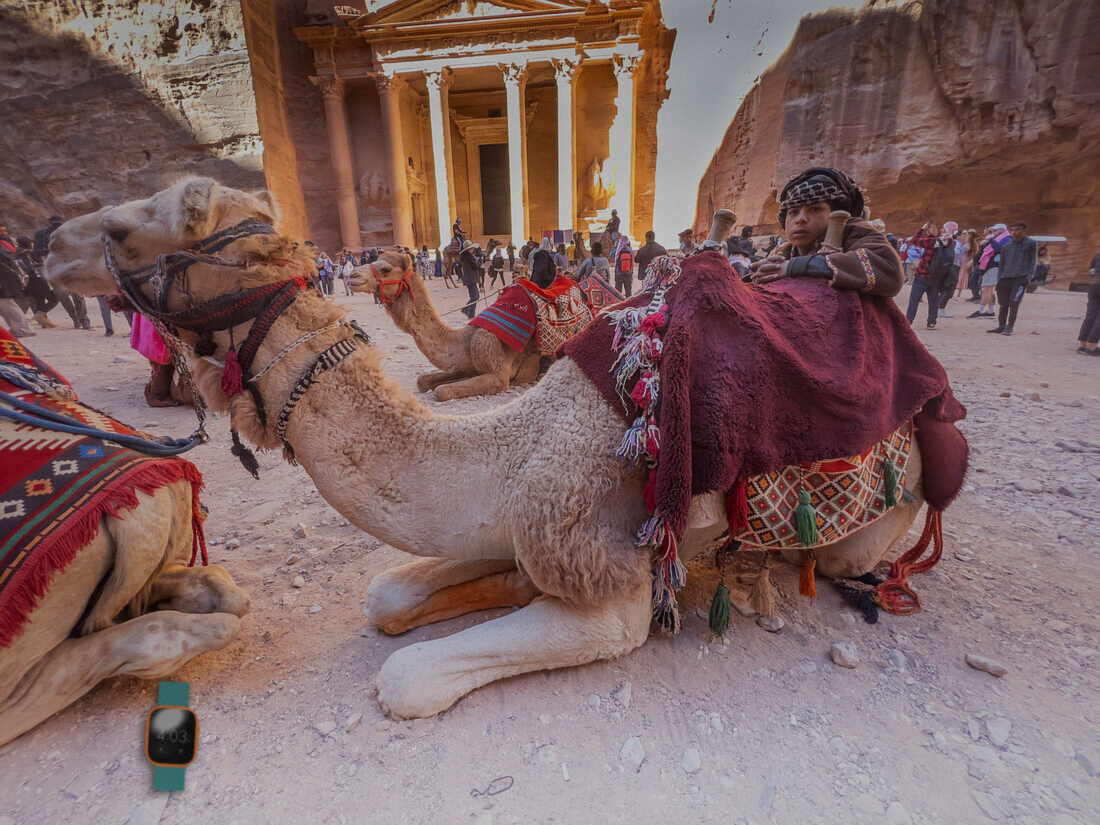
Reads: 4 h 03 min
